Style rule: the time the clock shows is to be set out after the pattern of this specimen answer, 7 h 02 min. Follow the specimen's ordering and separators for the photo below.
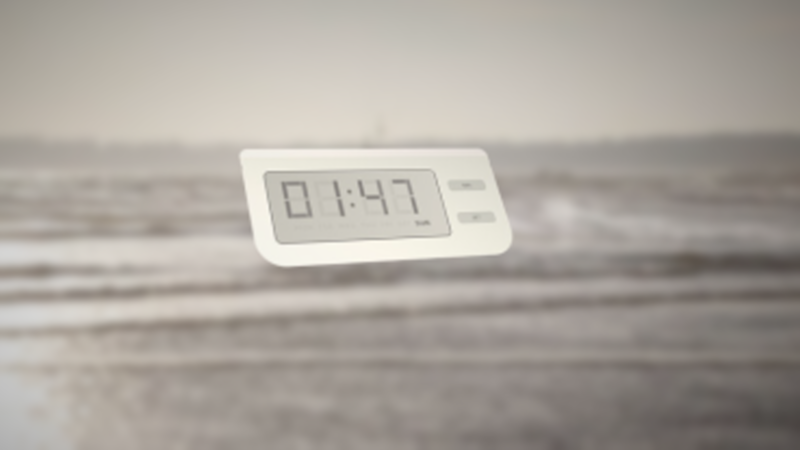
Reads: 1 h 47 min
